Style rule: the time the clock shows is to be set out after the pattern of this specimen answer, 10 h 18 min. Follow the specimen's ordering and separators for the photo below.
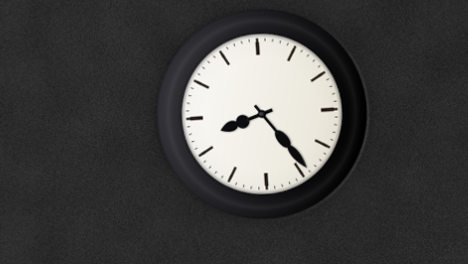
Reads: 8 h 24 min
